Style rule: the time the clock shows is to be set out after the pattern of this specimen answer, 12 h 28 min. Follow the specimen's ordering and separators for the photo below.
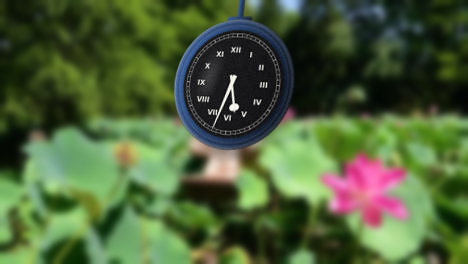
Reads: 5 h 33 min
